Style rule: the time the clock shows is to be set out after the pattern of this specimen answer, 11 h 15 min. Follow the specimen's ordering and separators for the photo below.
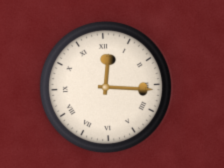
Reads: 12 h 16 min
